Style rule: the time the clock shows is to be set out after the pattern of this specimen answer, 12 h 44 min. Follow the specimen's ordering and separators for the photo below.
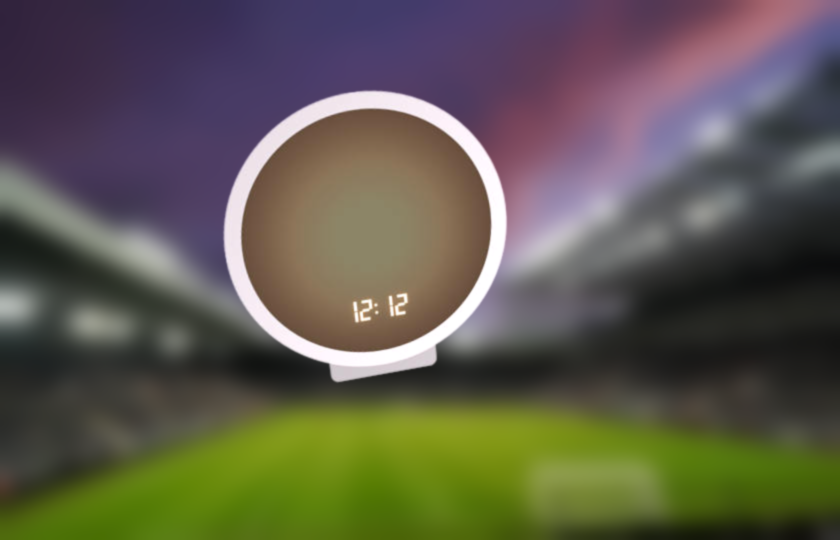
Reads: 12 h 12 min
